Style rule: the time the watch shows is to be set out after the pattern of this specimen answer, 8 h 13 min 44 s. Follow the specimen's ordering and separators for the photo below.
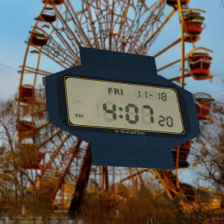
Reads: 4 h 07 min 20 s
